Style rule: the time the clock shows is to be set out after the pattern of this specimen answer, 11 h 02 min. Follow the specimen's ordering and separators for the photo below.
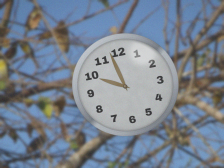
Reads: 9 h 58 min
